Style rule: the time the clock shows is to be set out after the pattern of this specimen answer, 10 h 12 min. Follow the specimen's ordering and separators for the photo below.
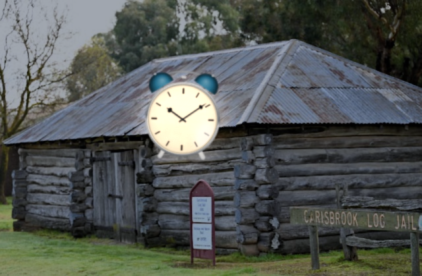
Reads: 10 h 09 min
